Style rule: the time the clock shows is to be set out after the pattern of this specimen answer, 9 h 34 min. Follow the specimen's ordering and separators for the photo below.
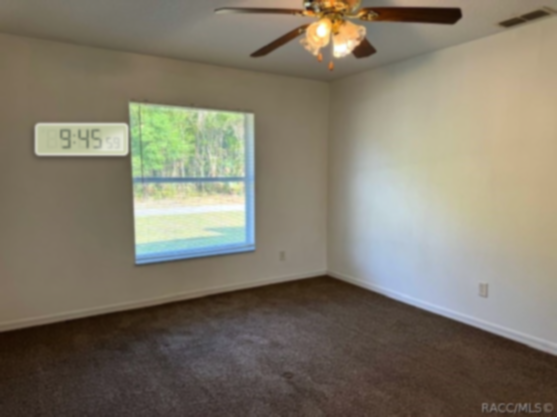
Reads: 9 h 45 min
